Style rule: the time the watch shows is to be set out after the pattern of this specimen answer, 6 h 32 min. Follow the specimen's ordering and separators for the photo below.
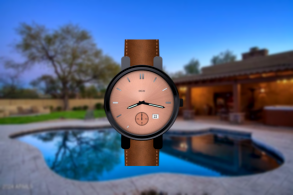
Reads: 8 h 17 min
